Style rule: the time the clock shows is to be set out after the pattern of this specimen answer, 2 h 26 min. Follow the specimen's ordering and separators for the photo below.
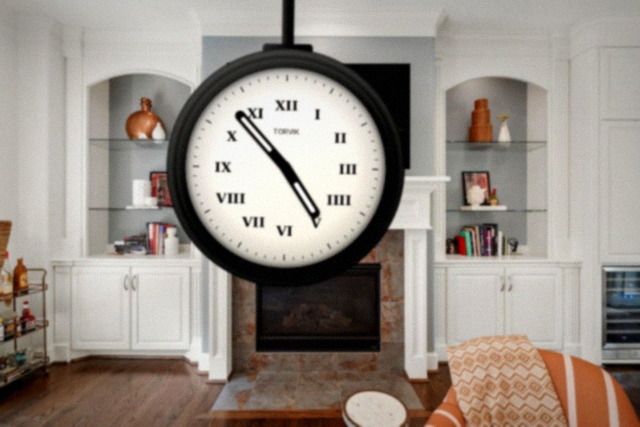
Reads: 4 h 53 min
